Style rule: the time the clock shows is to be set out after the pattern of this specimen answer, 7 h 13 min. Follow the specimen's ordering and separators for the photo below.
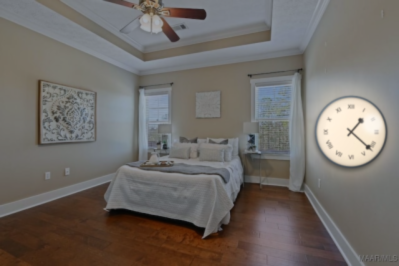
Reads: 1 h 22 min
